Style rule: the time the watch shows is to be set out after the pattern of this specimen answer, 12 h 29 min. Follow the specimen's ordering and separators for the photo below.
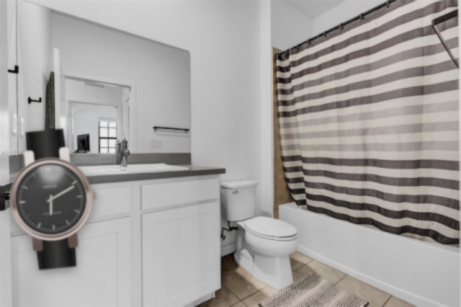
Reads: 6 h 11 min
